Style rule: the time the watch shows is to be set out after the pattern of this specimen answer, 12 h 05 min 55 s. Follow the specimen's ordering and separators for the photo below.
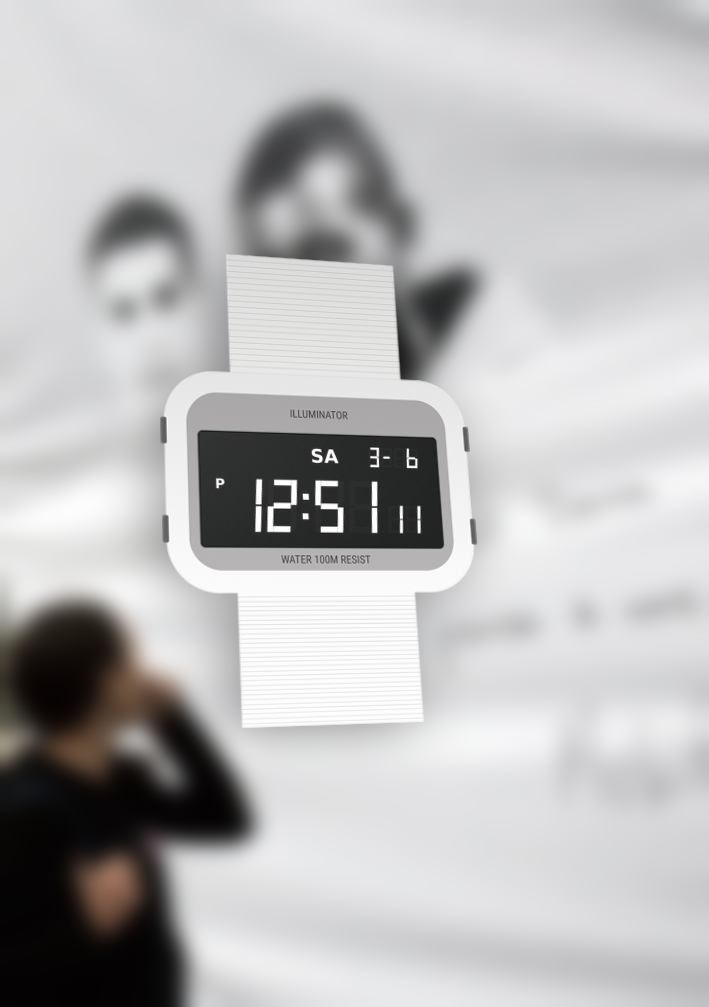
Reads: 12 h 51 min 11 s
